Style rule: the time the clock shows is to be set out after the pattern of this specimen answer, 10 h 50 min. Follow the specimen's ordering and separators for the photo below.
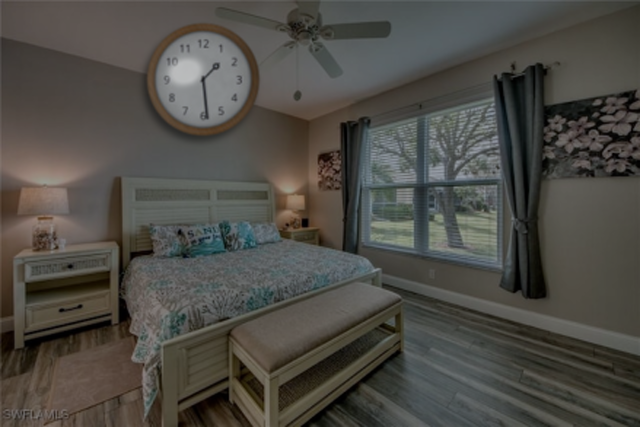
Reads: 1 h 29 min
